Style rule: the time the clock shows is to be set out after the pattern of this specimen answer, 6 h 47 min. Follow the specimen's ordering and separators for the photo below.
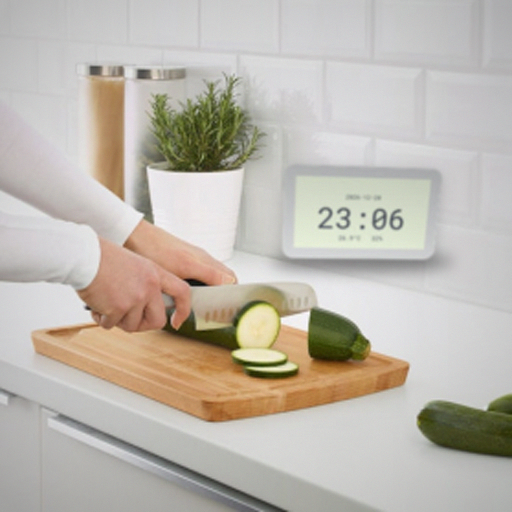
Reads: 23 h 06 min
